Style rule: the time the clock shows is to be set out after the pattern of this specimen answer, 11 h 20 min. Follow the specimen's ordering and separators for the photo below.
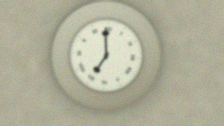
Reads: 6 h 59 min
